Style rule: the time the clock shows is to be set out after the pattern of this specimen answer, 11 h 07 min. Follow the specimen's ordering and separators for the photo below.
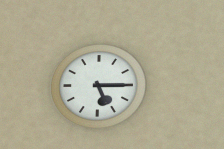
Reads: 5 h 15 min
